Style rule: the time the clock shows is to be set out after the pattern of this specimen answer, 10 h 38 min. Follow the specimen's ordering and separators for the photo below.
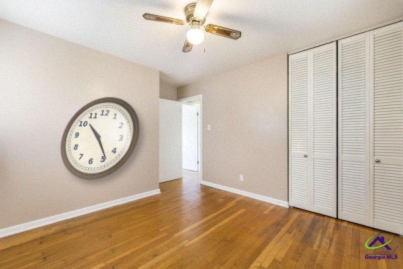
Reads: 10 h 24 min
